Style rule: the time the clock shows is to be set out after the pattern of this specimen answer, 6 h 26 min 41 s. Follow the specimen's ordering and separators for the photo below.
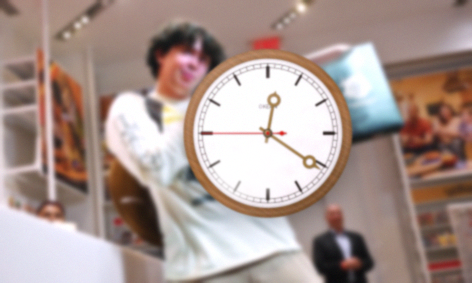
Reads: 12 h 20 min 45 s
